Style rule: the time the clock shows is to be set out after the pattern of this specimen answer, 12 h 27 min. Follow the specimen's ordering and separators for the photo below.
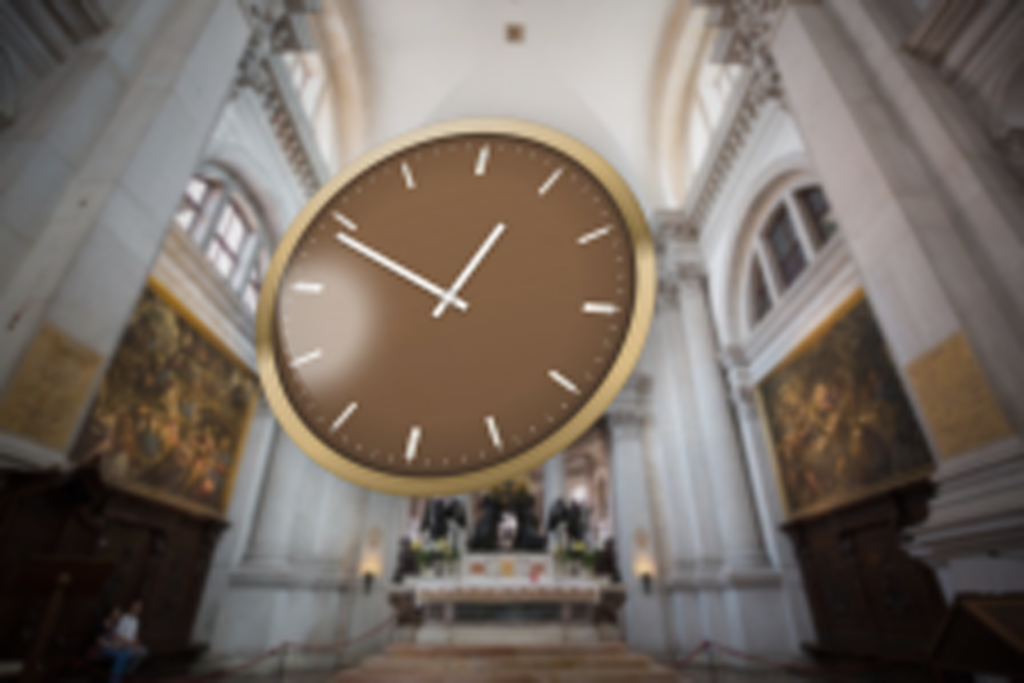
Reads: 12 h 49 min
